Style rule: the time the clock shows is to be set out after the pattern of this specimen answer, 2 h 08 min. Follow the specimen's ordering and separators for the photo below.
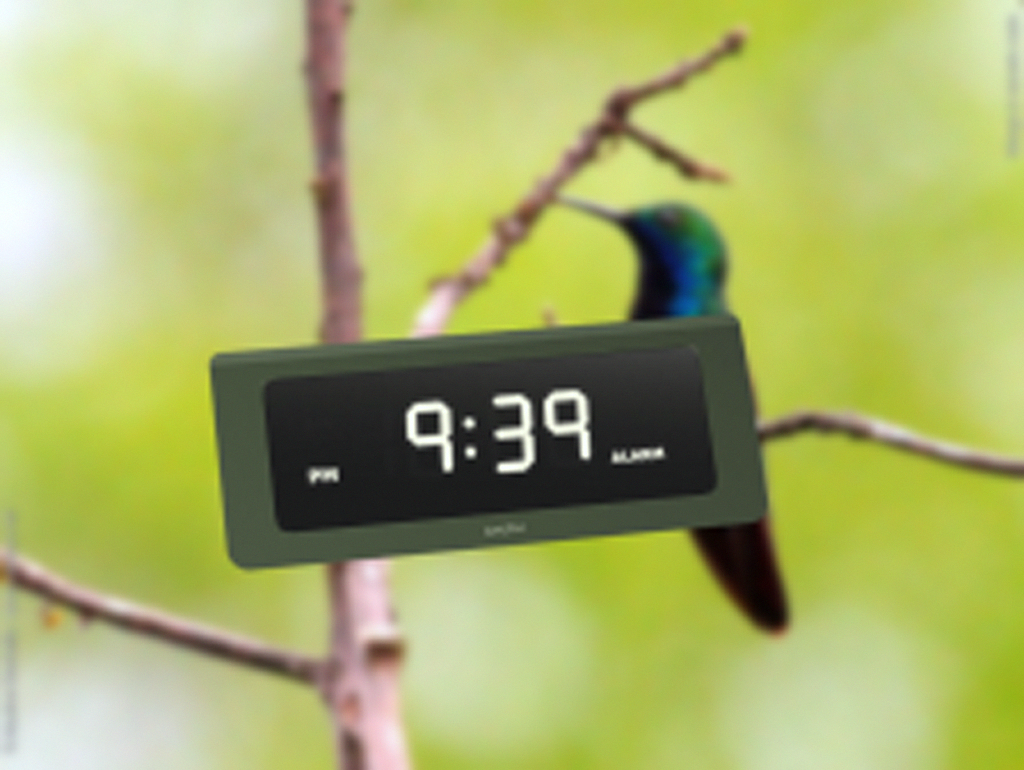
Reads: 9 h 39 min
